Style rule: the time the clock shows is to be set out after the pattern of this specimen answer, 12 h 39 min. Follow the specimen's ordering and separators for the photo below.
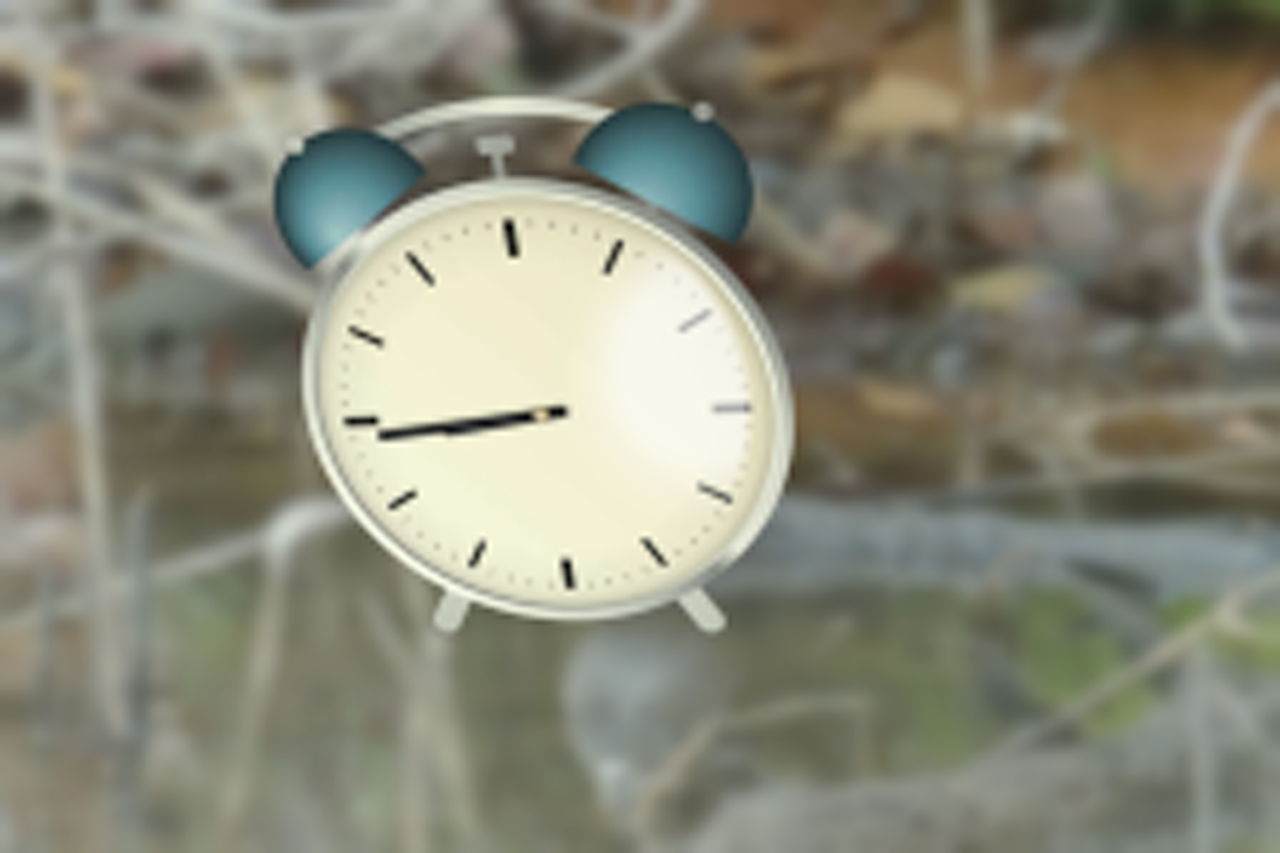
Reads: 8 h 44 min
